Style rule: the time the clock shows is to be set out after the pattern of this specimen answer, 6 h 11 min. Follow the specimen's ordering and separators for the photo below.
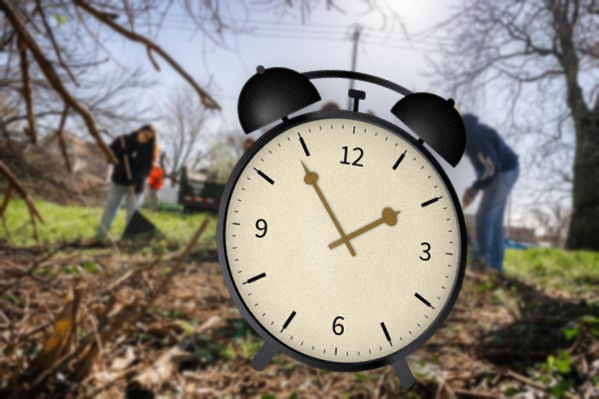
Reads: 1 h 54 min
